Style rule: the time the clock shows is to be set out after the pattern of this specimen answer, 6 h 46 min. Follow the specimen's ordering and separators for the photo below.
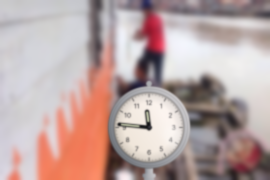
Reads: 11 h 46 min
